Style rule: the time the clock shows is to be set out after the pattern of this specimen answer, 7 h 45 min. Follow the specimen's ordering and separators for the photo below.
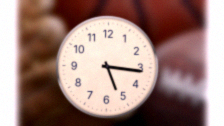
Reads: 5 h 16 min
